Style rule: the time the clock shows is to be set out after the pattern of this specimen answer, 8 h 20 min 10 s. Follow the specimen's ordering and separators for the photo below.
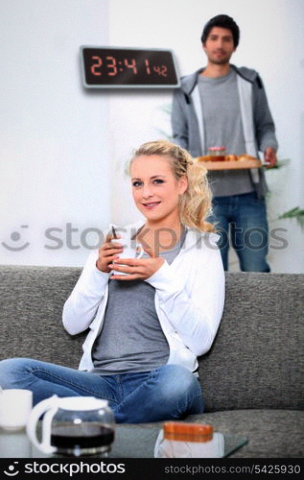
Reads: 23 h 41 min 42 s
